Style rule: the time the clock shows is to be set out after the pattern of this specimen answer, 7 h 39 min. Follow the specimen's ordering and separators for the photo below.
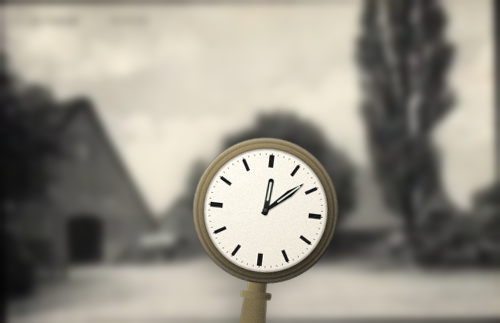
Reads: 12 h 08 min
